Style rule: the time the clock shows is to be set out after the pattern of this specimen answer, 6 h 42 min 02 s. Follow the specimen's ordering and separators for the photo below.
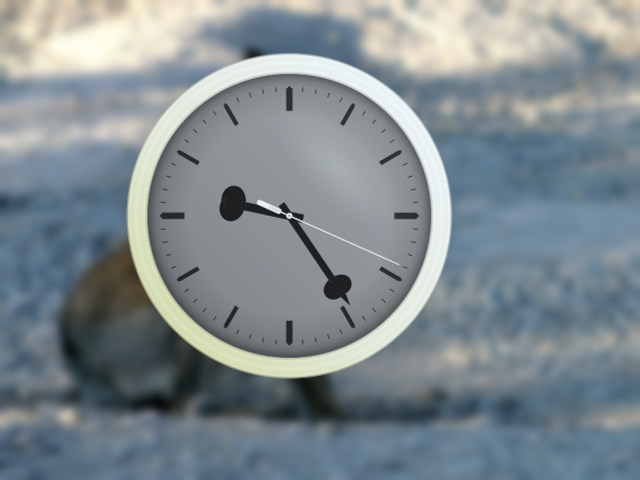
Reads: 9 h 24 min 19 s
